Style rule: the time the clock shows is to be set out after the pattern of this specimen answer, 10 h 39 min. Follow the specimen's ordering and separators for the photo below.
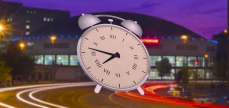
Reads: 7 h 47 min
